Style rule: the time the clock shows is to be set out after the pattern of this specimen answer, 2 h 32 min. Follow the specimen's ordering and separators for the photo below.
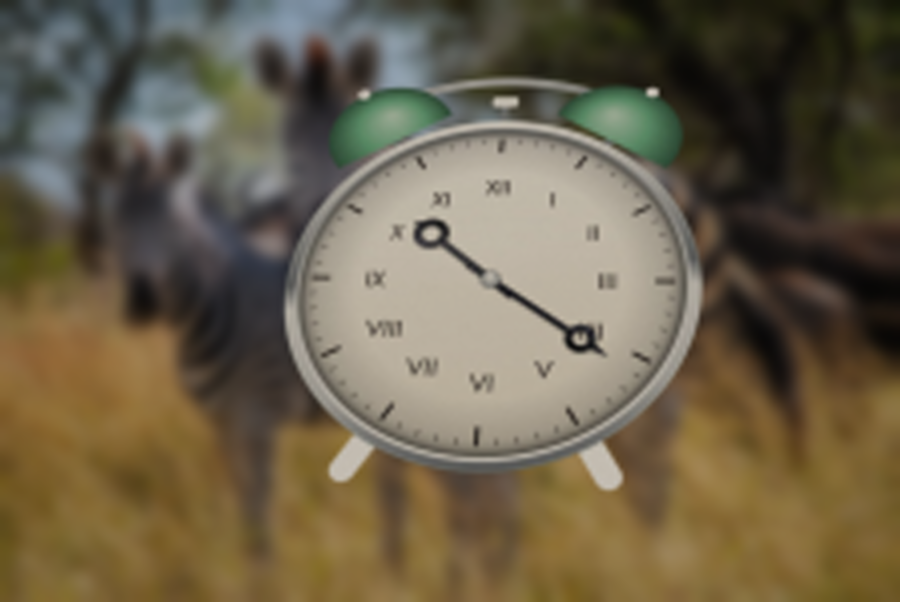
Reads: 10 h 21 min
